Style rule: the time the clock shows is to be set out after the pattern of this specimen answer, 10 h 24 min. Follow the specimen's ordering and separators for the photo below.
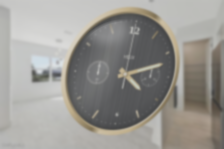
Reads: 4 h 12 min
